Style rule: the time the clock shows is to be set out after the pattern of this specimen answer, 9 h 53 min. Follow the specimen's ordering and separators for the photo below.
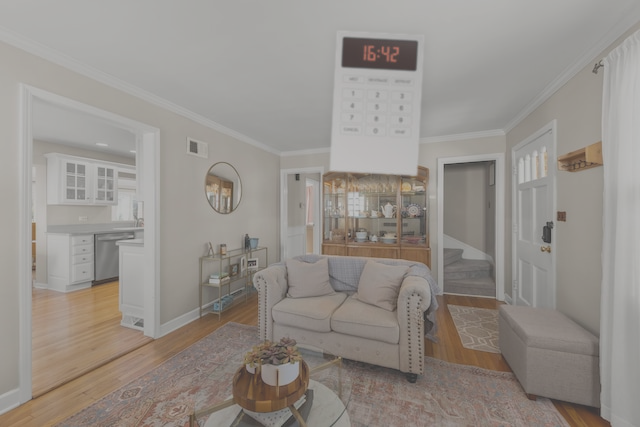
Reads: 16 h 42 min
